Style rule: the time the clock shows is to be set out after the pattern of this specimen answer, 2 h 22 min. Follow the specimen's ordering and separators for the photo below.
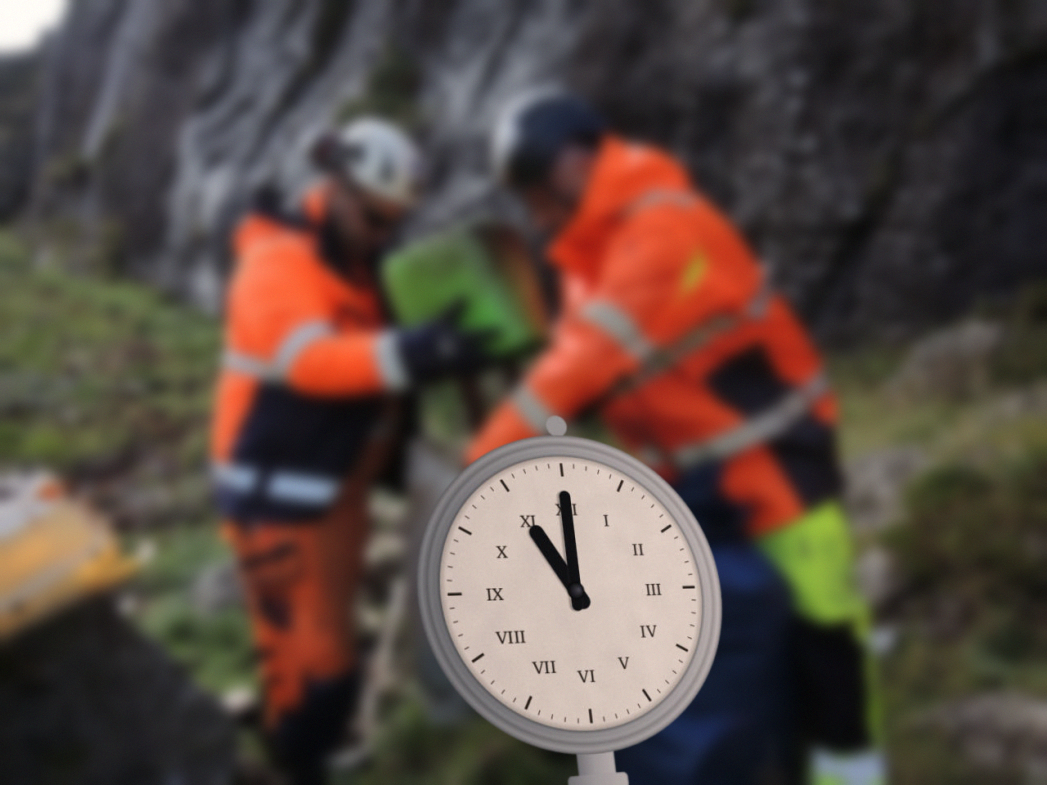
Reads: 11 h 00 min
